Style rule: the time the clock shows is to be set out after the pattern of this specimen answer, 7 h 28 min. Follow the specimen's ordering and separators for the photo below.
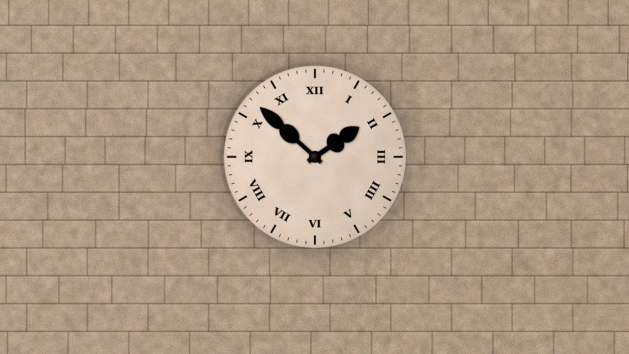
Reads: 1 h 52 min
